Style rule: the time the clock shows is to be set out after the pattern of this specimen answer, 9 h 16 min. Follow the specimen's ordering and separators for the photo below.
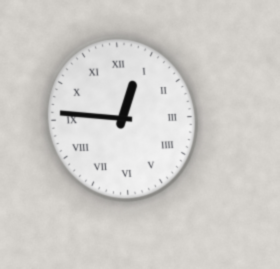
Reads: 12 h 46 min
